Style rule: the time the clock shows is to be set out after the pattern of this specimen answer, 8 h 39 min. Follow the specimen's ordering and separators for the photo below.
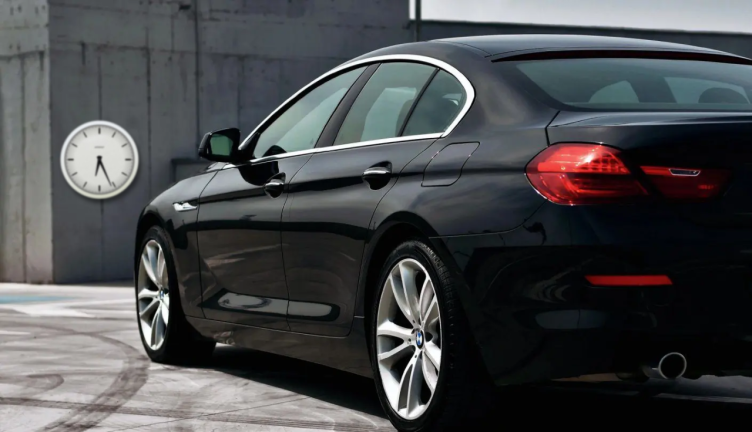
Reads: 6 h 26 min
